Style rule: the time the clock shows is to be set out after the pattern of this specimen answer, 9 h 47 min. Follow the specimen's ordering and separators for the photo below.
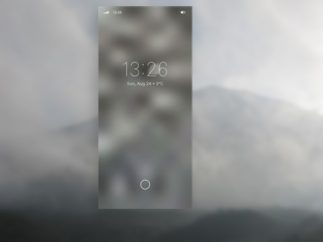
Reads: 13 h 26 min
